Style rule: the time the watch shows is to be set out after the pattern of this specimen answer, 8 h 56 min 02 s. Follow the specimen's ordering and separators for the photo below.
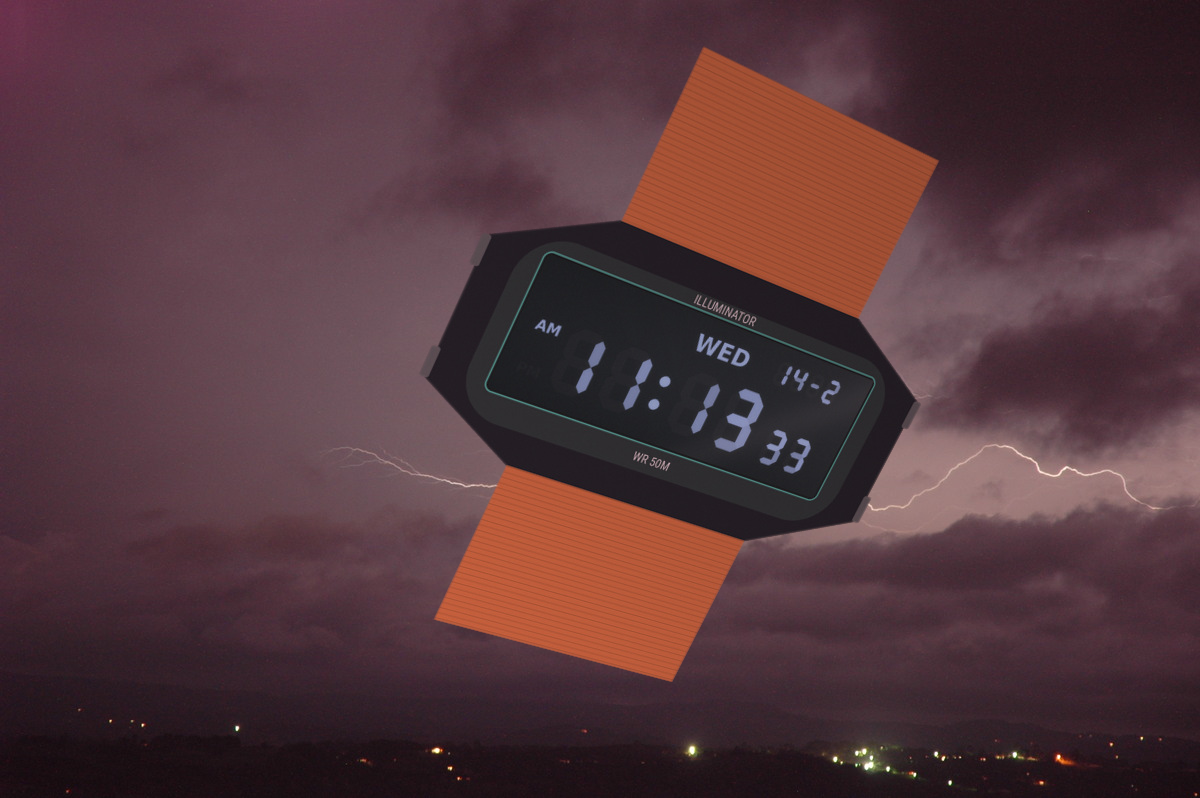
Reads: 11 h 13 min 33 s
